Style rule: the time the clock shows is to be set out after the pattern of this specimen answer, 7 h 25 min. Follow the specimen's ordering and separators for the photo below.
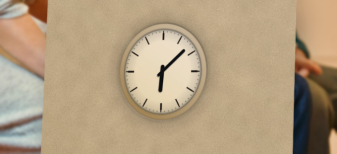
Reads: 6 h 08 min
